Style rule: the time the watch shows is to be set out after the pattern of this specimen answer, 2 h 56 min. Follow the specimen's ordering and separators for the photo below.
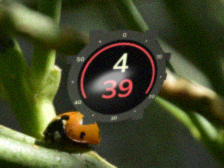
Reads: 4 h 39 min
